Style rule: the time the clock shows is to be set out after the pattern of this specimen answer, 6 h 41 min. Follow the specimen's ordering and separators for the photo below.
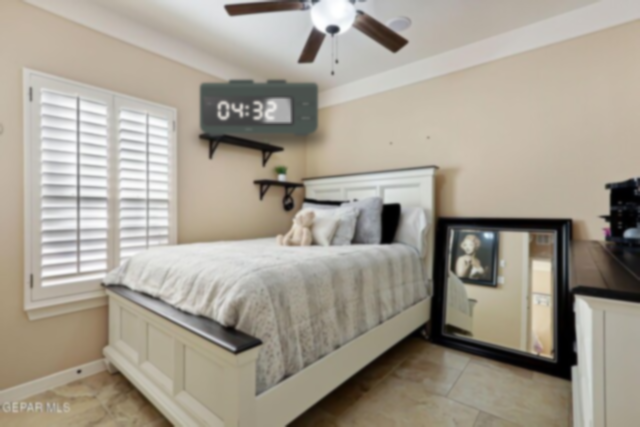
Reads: 4 h 32 min
